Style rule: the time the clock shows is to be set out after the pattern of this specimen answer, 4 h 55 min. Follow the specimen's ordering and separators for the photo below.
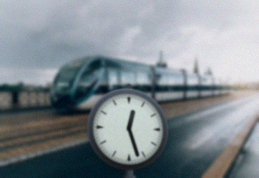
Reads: 12 h 27 min
